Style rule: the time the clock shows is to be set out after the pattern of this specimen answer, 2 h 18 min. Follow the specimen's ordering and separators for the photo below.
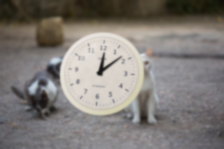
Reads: 12 h 08 min
